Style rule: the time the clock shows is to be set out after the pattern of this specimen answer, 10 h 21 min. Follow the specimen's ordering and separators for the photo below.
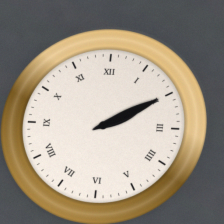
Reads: 2 h 10 min
